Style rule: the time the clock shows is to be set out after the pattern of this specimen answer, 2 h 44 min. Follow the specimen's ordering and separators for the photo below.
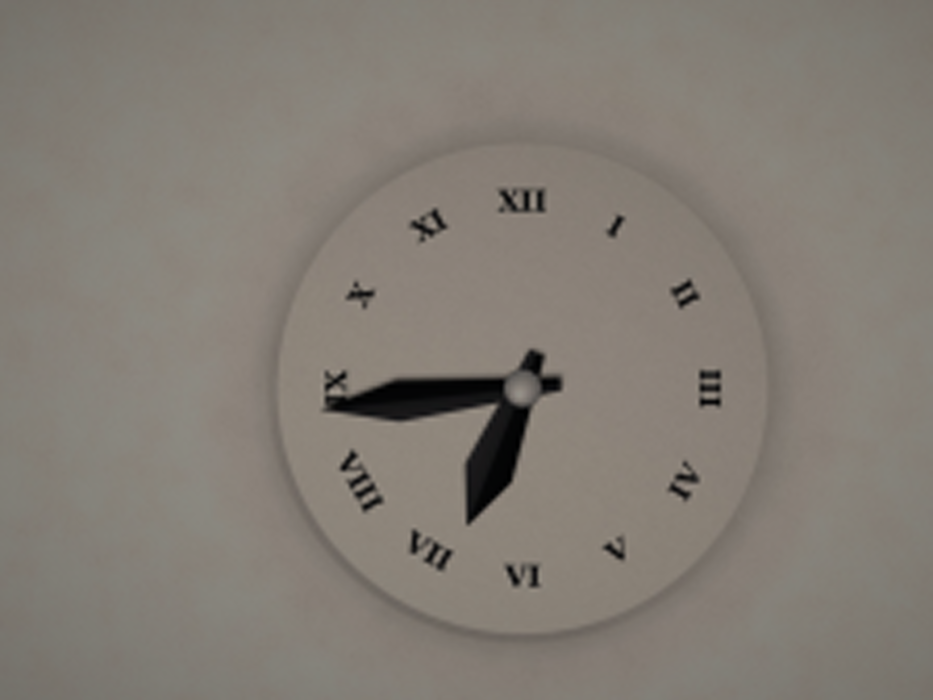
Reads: 6 h 44 min
